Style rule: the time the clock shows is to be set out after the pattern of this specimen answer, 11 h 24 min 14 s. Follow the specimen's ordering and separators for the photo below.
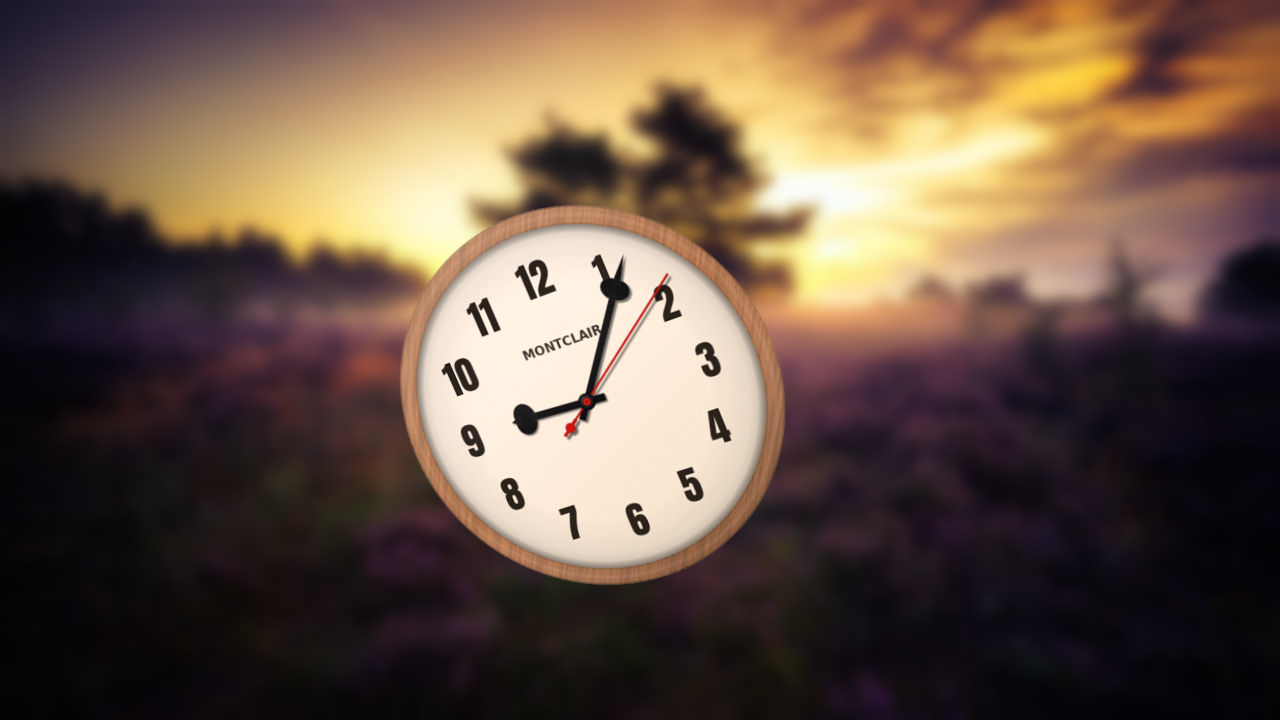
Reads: 9 h 06 min 09 s
